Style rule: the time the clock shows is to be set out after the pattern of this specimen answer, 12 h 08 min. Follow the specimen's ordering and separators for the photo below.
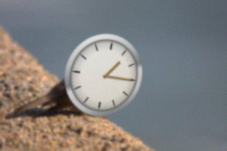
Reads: 1 h 15 min
